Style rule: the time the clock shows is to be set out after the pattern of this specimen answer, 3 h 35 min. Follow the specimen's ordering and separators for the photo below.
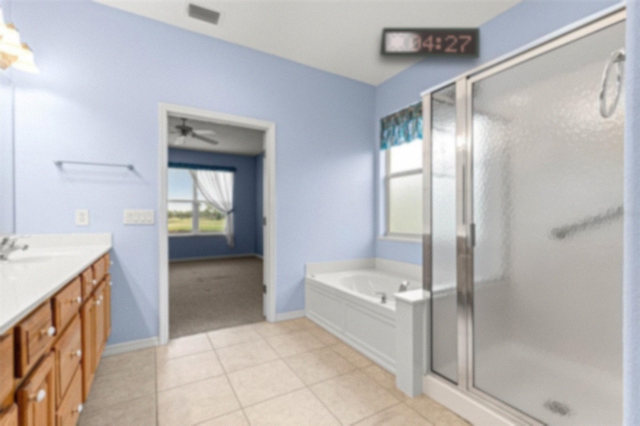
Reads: 4 h 27 min
